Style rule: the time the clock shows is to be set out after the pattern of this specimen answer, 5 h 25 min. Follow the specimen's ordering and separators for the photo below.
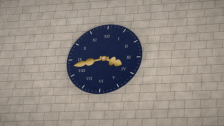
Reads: 3 h 43 min
